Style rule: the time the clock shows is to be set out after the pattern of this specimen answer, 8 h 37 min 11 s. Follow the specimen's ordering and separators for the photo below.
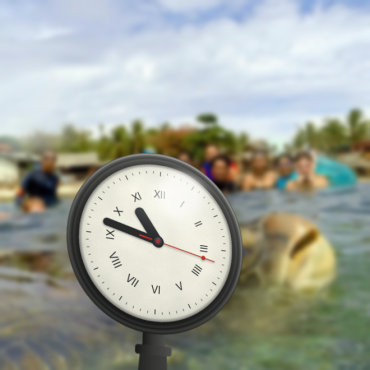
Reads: 10 h 47 min 17 s
